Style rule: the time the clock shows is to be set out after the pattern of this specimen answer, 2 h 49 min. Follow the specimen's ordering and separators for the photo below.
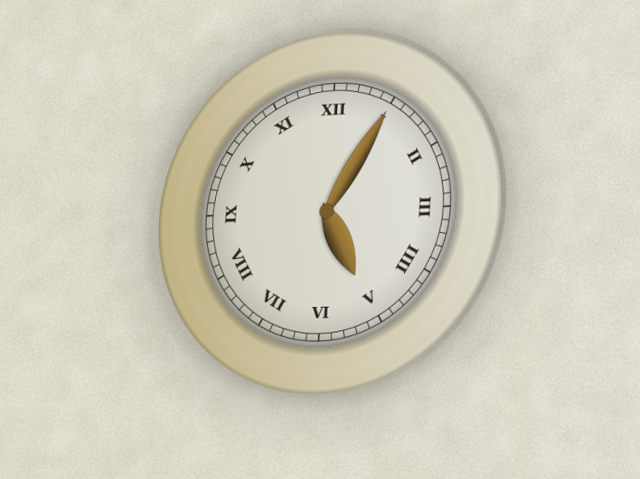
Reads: 5 h 05 min
